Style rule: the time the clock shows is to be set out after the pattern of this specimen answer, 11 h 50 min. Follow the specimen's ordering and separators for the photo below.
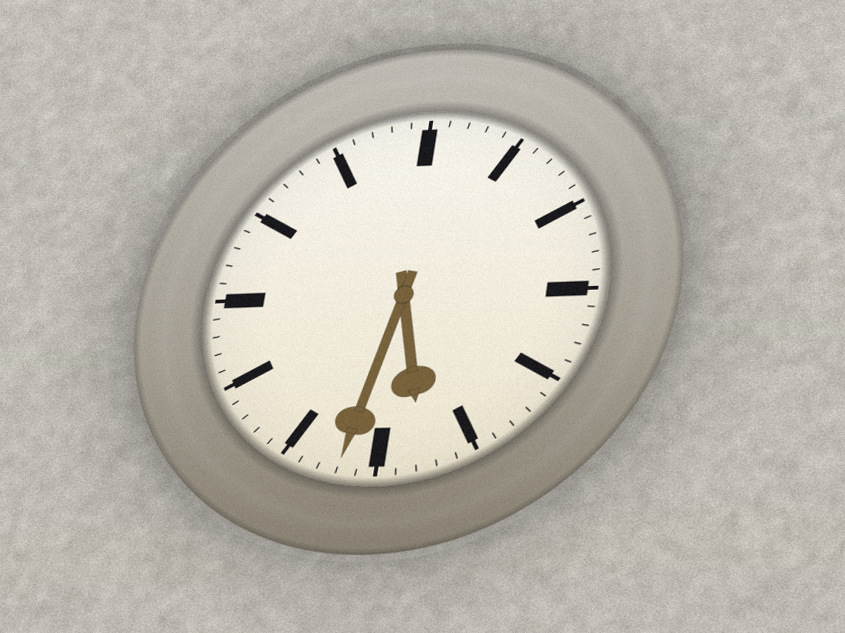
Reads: 5 h 32 min
